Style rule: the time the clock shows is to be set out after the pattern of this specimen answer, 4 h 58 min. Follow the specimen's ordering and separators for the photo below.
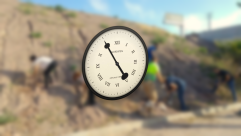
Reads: 4 h 55 min
